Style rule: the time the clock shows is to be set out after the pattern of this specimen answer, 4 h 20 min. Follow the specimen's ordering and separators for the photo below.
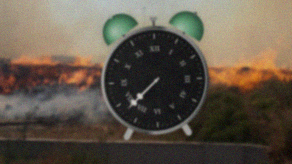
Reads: 7 h 38 min
